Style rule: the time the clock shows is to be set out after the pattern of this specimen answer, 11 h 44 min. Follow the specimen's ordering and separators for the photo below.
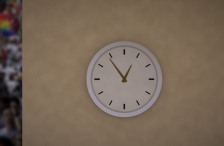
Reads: 12 h 54 min
